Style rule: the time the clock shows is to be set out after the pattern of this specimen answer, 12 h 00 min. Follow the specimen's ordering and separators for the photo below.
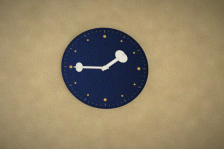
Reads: 1 h 45 min
